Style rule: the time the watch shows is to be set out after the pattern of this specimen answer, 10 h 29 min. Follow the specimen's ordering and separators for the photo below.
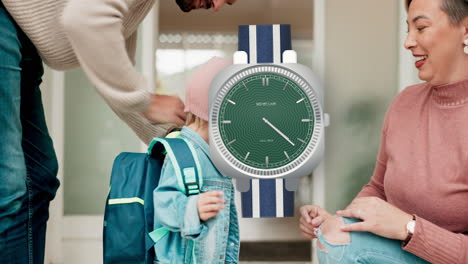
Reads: 4 h 22 min
